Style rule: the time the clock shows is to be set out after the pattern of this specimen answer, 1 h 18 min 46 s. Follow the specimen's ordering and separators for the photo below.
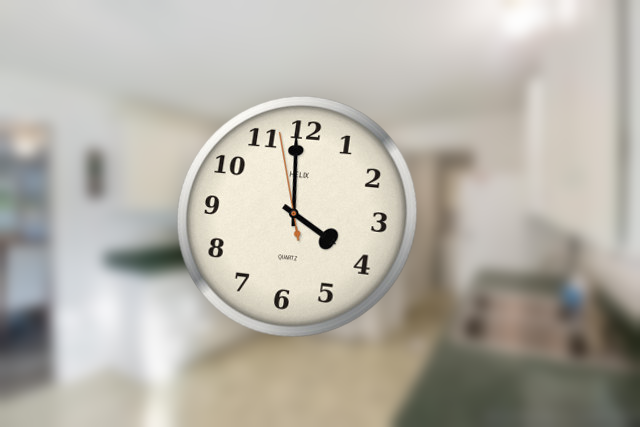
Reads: 3 h 58 min 57 s
